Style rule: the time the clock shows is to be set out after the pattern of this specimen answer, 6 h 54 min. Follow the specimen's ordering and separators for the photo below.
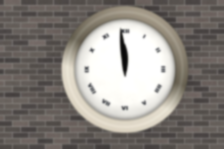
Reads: 11 h 59 min
